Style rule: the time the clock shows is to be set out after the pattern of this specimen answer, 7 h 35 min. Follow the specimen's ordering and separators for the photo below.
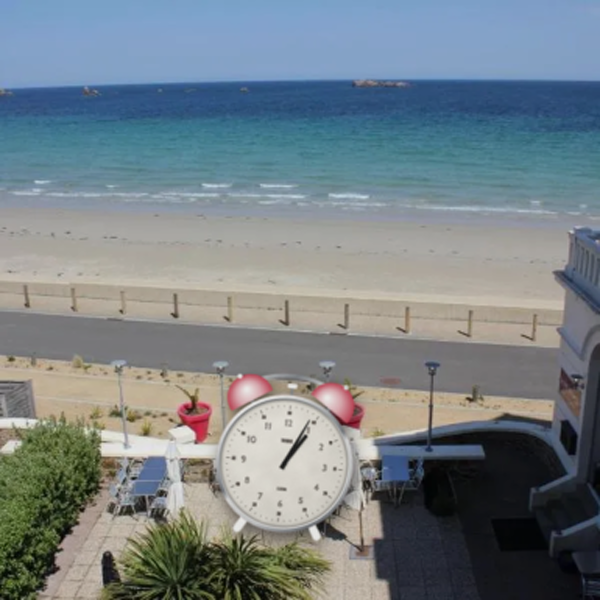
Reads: 1 h 04 min
